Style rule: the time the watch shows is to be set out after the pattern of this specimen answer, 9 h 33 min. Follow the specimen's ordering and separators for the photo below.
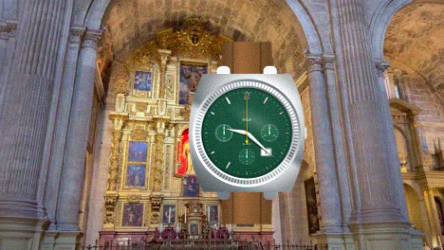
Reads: 9 h 22 min
